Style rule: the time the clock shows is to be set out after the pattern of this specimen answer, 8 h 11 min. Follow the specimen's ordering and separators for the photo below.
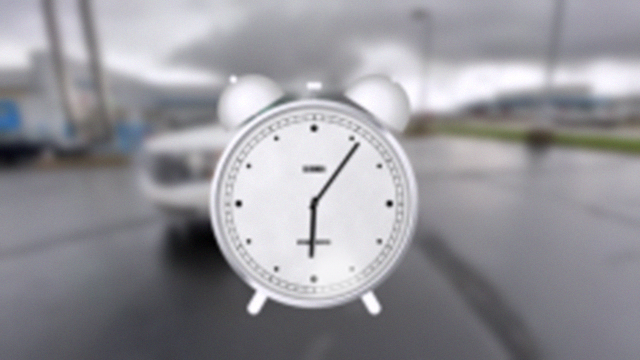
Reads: 6 h 06 min
